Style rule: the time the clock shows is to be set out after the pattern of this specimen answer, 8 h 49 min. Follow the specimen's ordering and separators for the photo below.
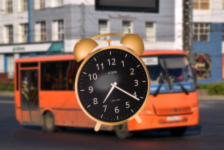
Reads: 7 h 21 min
